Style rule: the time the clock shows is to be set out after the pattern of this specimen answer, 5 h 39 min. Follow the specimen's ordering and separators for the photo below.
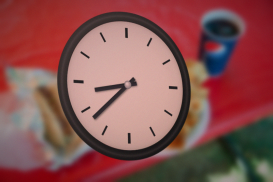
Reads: 8 h 38 min
